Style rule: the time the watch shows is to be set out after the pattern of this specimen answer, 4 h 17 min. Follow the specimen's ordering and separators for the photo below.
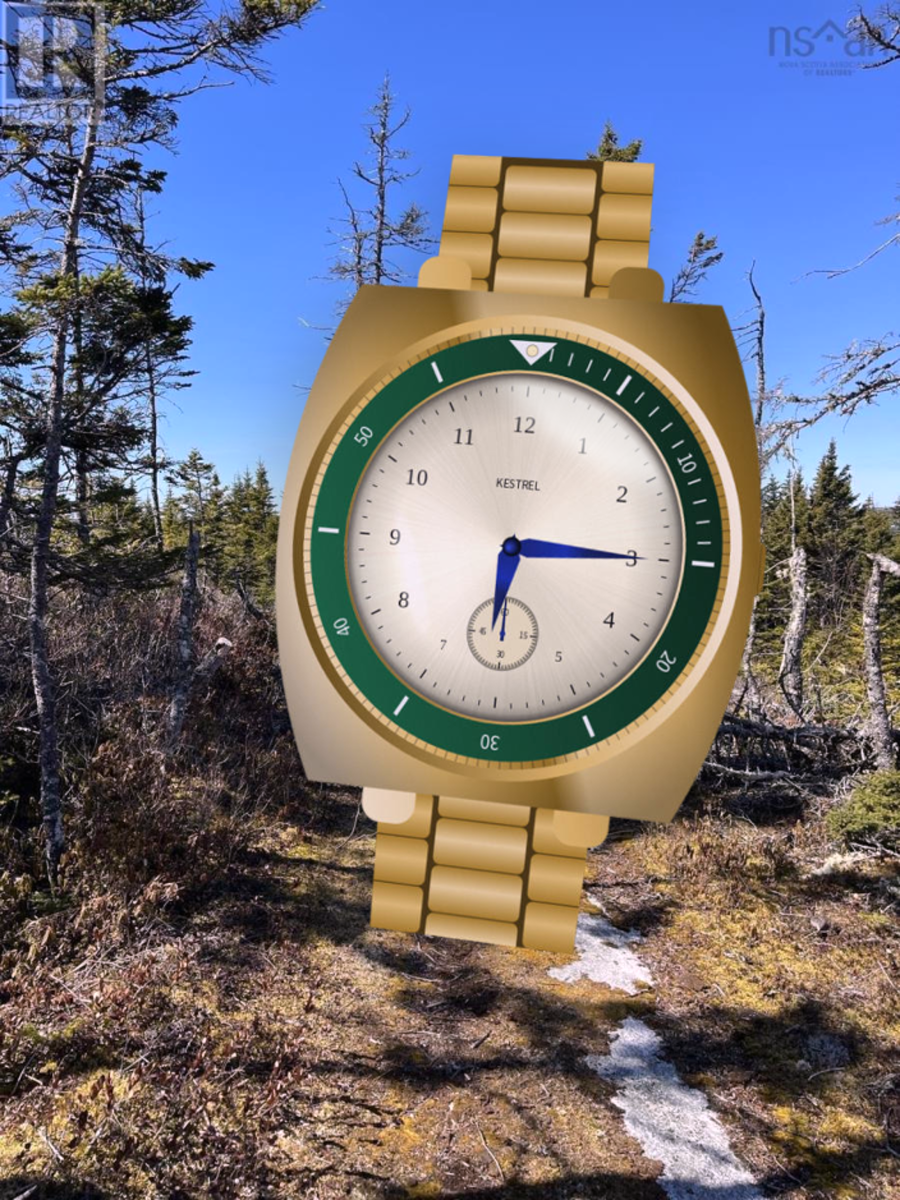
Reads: 6 h 15 min
